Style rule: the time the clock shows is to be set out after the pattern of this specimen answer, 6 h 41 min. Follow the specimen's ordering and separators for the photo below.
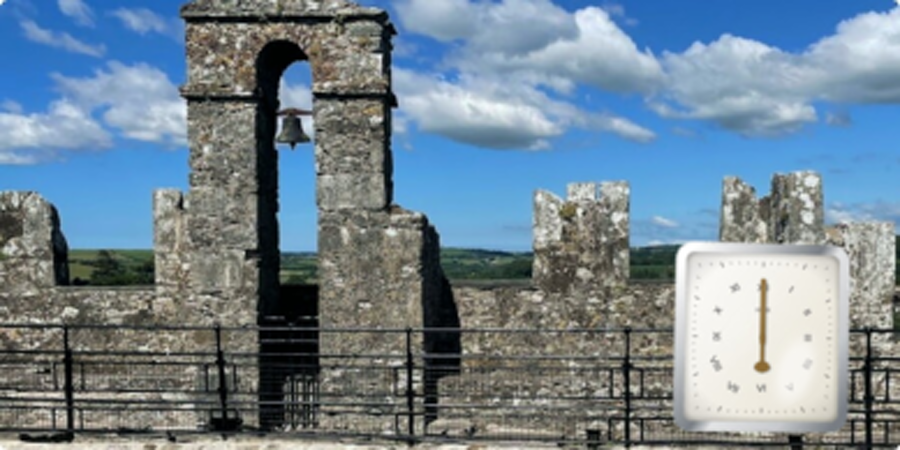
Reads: 6 h 00 min
